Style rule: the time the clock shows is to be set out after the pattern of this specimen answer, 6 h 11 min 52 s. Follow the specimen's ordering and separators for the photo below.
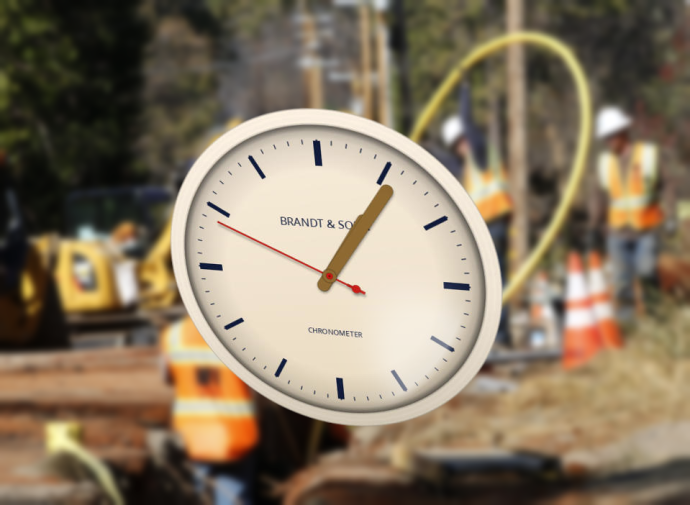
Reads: 1 h 05 min 49 s
